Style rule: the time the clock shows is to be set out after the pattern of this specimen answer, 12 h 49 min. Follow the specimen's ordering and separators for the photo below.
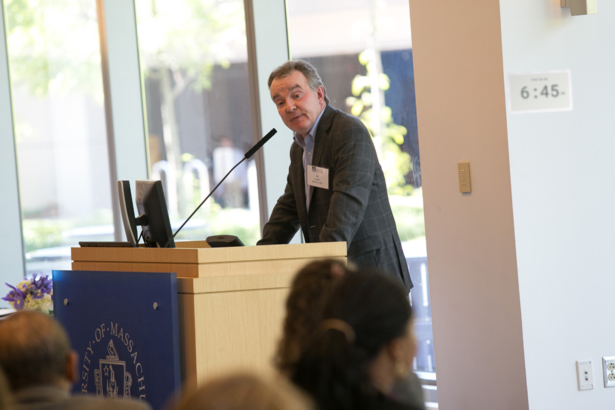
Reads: 6 h 45 min
